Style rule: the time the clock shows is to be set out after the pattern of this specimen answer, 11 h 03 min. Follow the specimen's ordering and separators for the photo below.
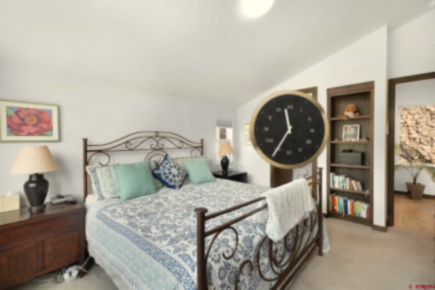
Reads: 11 h 35 min
